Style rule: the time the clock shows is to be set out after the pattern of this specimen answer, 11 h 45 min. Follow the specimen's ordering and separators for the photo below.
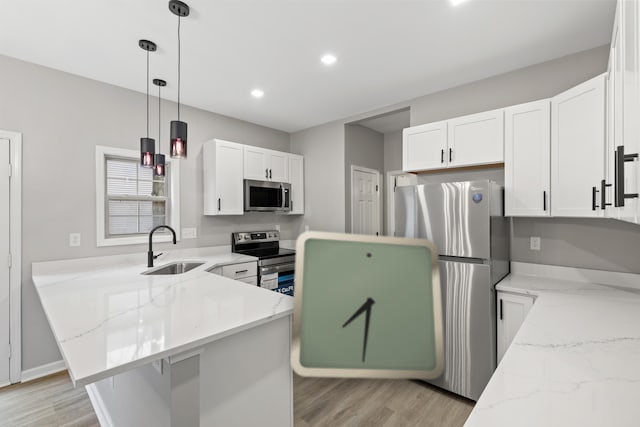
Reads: 7 h 31 min
